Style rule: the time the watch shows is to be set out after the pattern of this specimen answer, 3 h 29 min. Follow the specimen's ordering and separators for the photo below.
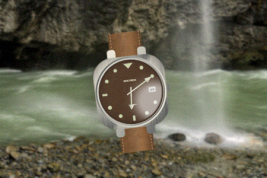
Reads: 6 h 10 min
